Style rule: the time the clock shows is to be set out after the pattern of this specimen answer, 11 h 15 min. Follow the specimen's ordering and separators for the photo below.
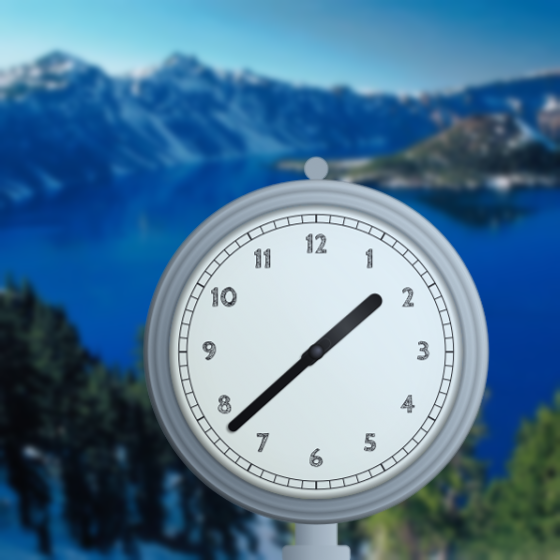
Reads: 1 h 38 min
